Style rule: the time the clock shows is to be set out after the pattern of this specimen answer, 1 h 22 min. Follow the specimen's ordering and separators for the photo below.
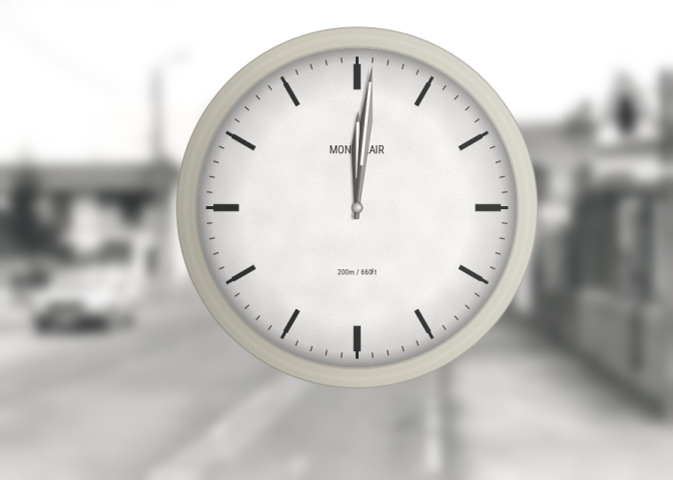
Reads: 12 h 01 min
